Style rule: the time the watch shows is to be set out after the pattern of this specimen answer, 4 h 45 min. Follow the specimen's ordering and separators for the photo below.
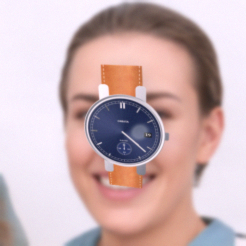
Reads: 4 h 22 min
